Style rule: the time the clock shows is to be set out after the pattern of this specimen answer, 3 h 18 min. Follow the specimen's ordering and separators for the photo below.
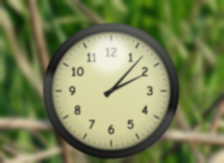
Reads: 2 h 07 min
